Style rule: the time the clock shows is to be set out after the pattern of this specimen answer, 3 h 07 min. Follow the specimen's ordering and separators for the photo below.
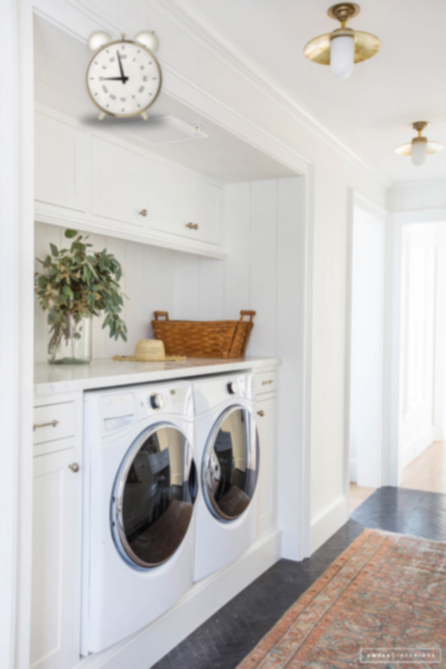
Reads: 8 h 58 min
